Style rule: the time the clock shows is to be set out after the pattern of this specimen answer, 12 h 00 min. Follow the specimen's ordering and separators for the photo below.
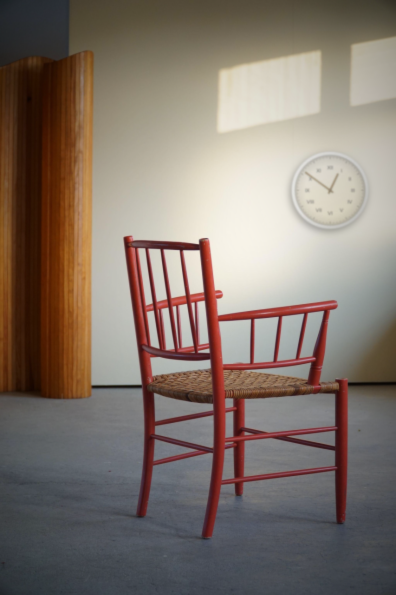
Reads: 12 h 51 min
